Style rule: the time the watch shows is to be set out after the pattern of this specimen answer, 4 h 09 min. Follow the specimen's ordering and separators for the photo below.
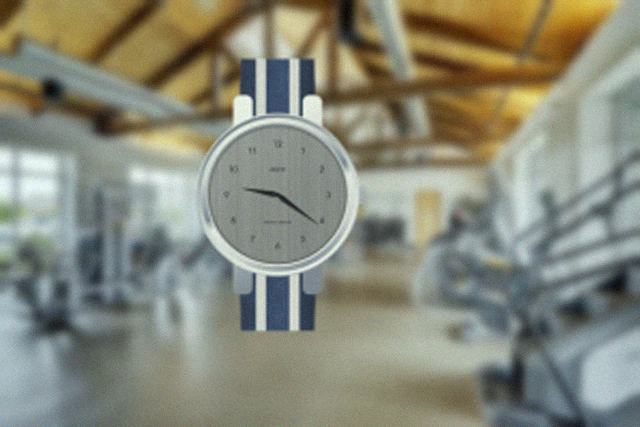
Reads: 9 h 21 min
